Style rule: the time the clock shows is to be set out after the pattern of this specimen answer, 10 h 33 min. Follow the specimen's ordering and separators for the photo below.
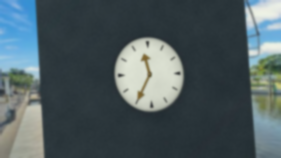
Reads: 11 h 35 min
